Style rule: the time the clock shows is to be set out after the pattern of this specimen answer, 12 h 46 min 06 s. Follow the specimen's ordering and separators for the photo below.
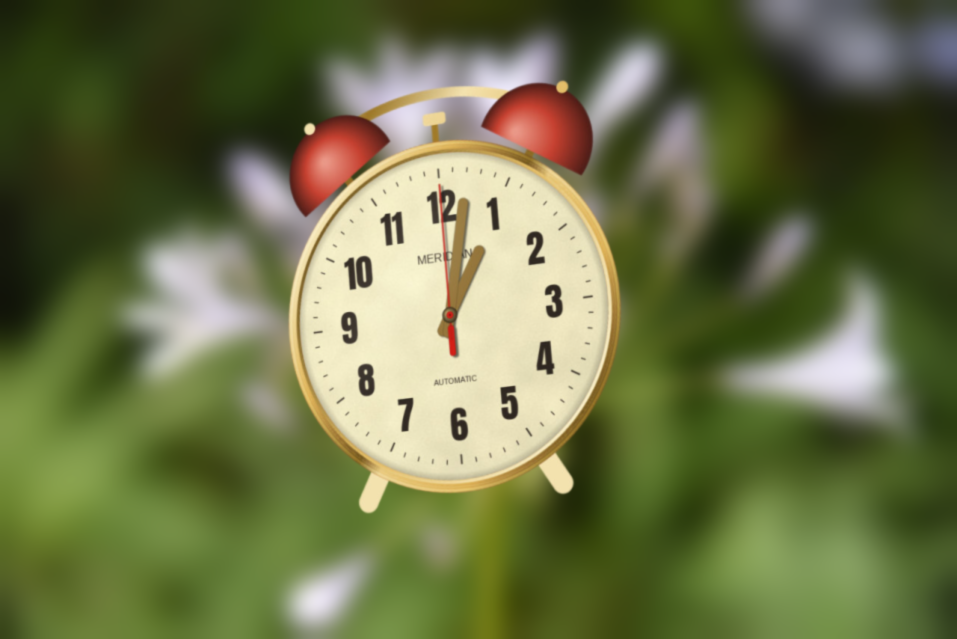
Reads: 1 h 02 min 00 s
